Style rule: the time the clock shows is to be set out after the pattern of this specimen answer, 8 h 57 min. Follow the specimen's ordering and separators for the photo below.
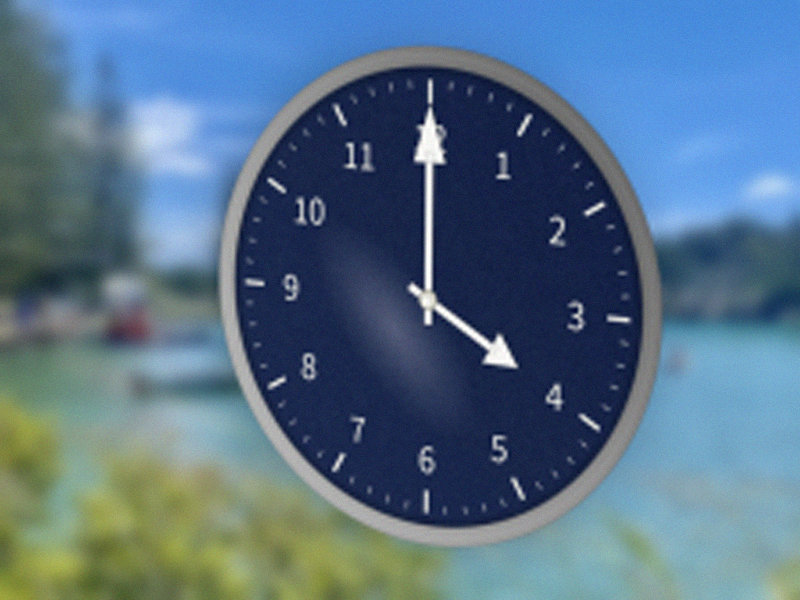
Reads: 4 h 00 min
